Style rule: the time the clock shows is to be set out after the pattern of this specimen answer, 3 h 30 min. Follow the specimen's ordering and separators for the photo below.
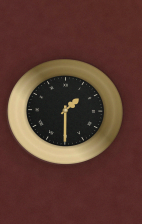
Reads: 1 h 30 min
